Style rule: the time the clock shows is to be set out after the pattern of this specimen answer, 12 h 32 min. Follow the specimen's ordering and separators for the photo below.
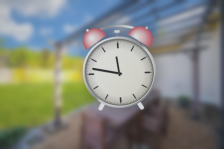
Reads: 11 h 47 min
